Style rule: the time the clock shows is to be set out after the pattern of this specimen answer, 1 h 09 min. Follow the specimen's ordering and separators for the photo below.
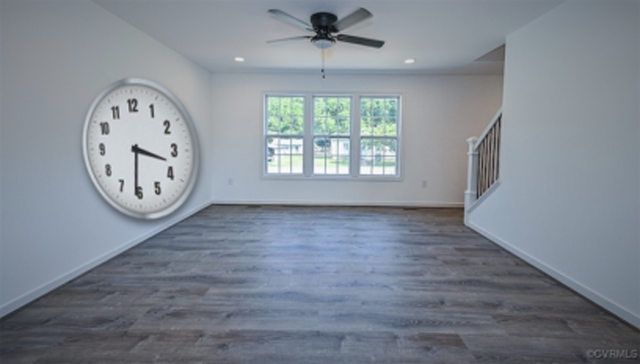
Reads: 3 h 31 min
